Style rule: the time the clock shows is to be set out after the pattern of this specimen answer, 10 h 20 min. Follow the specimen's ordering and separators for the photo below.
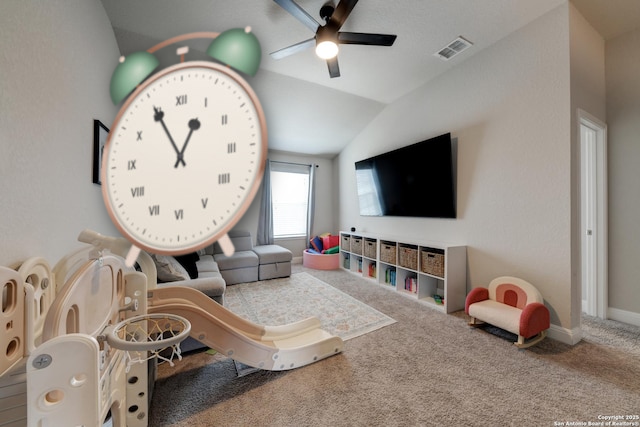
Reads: 12 h 55 min
